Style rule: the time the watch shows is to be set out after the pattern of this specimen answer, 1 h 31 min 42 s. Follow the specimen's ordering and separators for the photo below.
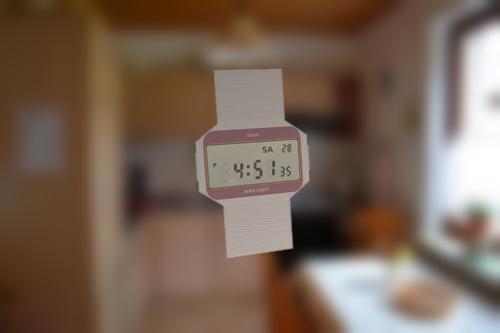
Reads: 4 h 51 min 35 s
